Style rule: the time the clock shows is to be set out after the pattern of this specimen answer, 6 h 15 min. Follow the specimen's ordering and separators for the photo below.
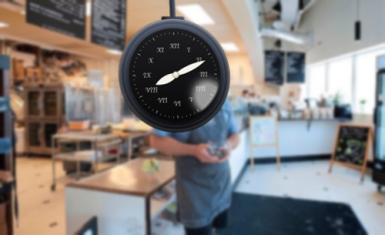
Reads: 8 h 11 min
